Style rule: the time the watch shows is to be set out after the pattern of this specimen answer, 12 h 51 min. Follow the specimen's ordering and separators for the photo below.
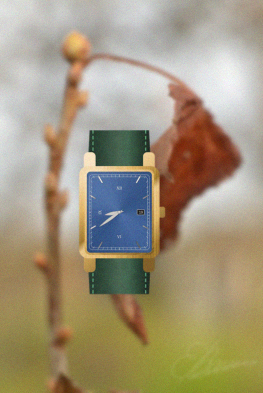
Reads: 8 h 39 min
